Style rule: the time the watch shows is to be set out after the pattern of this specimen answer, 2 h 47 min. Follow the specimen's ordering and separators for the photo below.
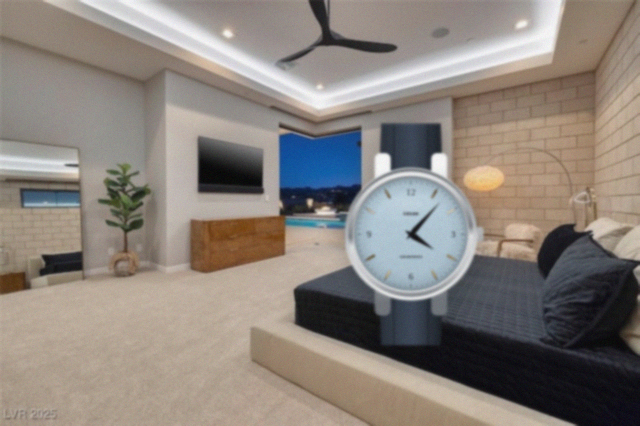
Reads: 4 h 07 min
